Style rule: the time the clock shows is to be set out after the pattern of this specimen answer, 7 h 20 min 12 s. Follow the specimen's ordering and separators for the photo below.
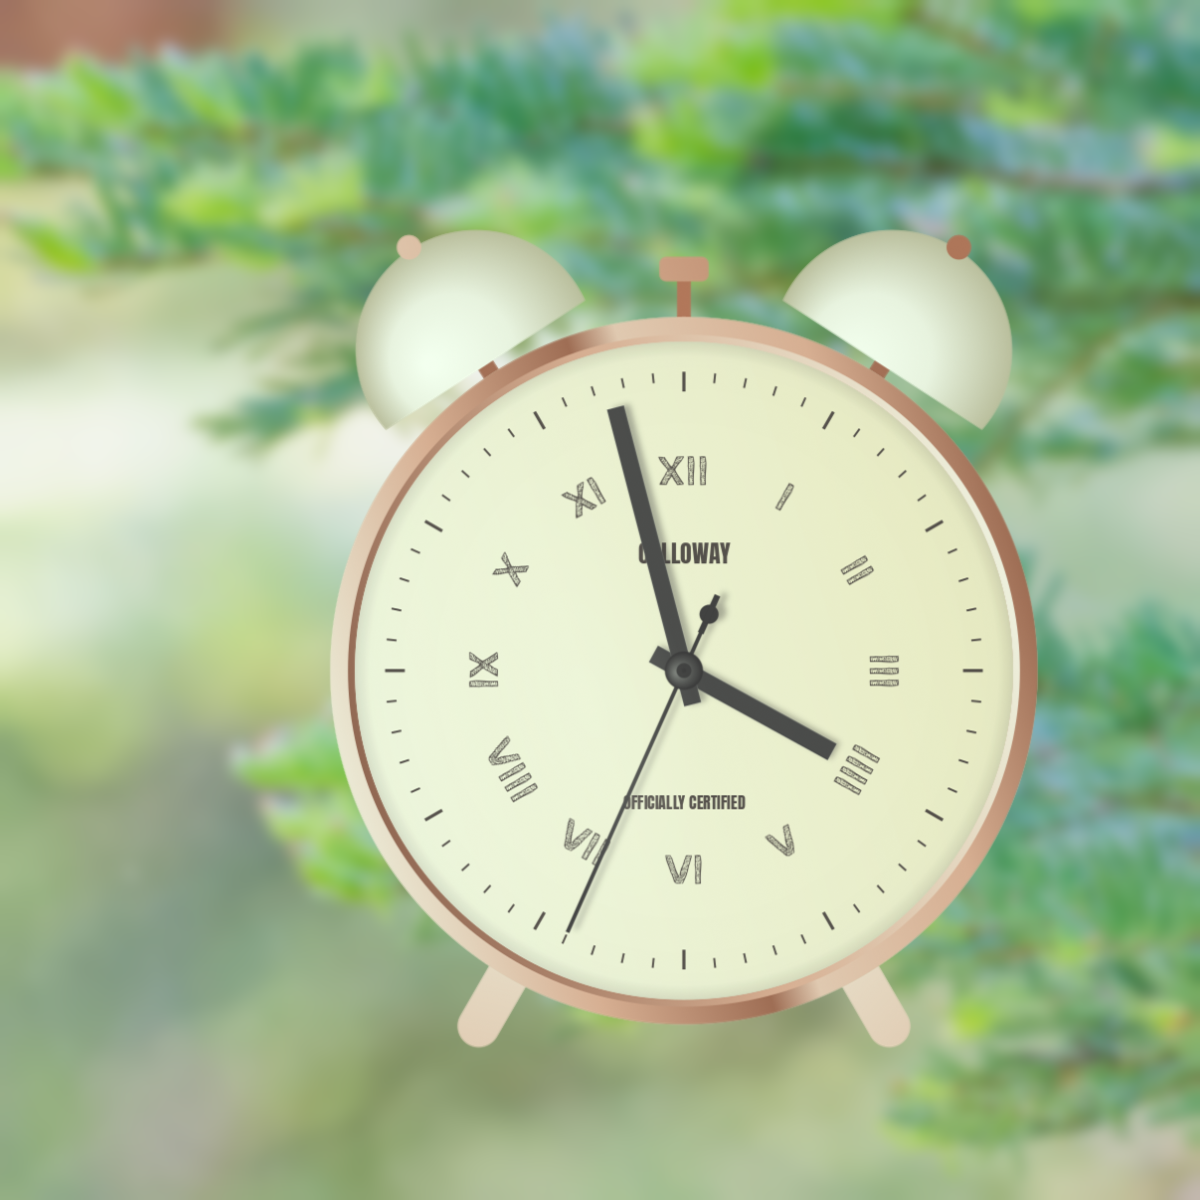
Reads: 3 h 57 min 34 s
